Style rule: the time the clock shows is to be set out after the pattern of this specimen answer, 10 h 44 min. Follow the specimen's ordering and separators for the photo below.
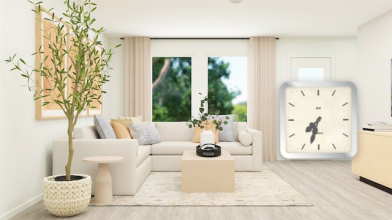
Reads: 7 h 33 min
